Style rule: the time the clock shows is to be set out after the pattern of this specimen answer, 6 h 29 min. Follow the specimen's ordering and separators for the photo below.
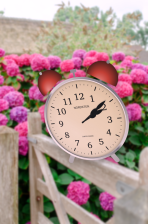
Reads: 2 h 09 min
